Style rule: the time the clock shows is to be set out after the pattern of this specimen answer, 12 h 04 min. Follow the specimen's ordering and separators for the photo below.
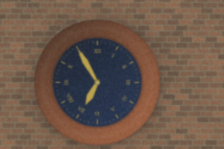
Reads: 6 h 55 min
